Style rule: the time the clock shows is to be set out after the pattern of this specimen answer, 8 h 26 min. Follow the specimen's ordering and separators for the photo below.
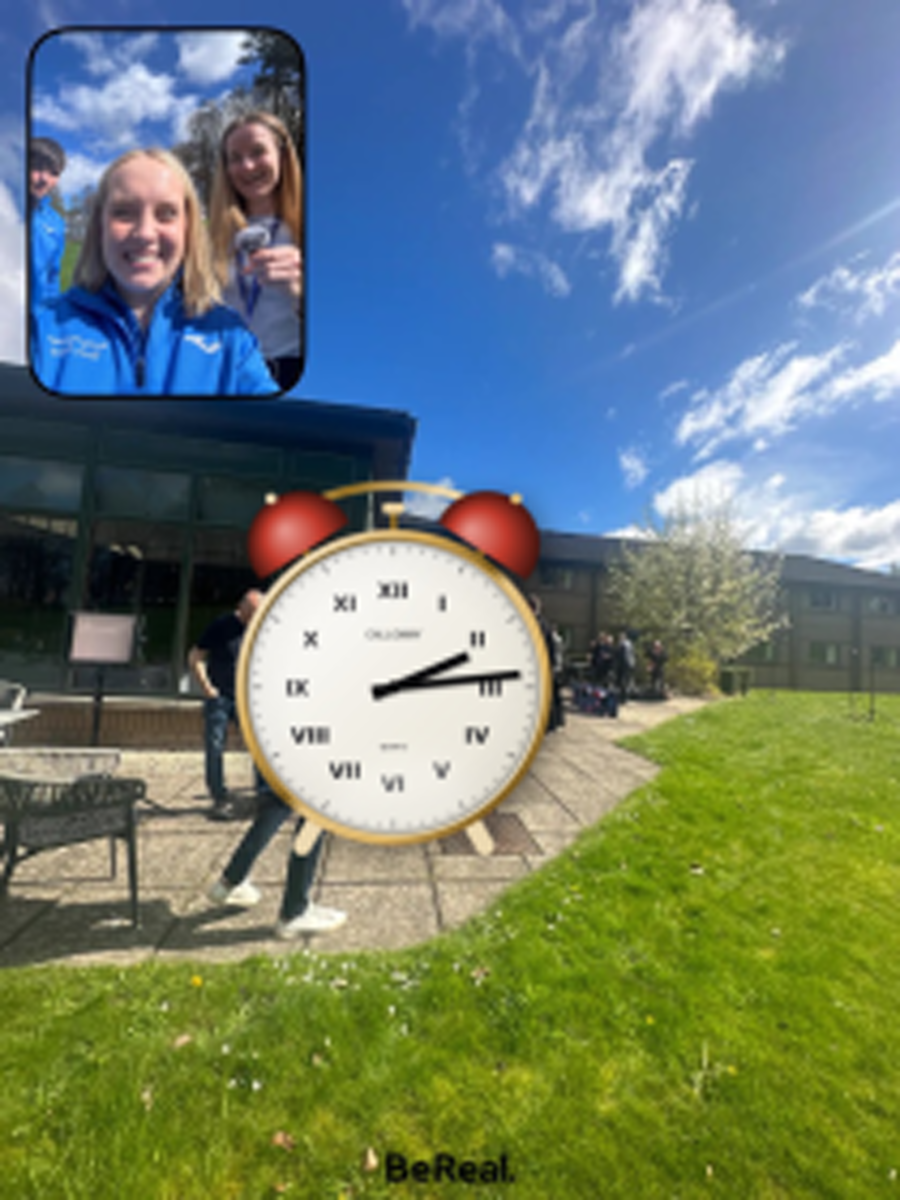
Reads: 2 h 14 min
